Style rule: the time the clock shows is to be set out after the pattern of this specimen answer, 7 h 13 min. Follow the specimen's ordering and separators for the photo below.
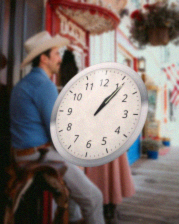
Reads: 1 h 06 min
